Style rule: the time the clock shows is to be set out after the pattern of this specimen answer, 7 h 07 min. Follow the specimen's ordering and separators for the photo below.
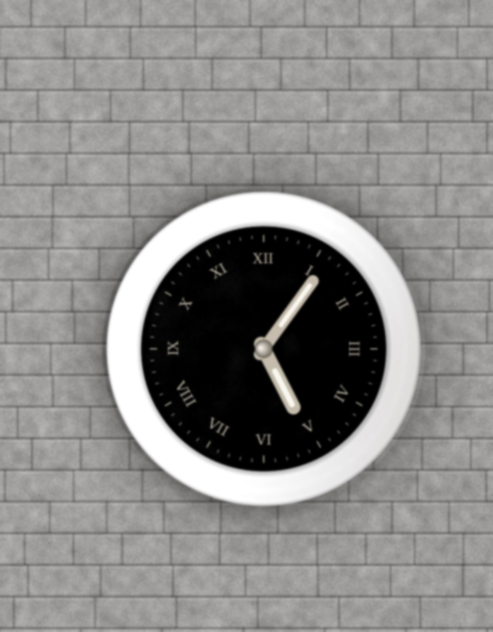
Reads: 5 h 06 min
